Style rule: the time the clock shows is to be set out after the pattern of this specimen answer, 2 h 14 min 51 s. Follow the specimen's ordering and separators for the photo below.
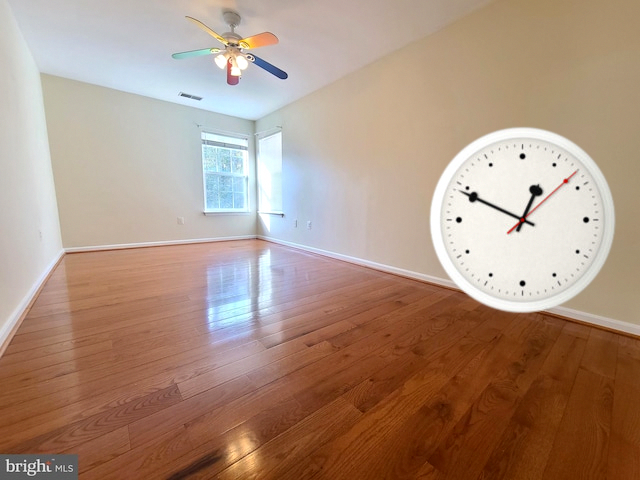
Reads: 12 h 49 min 08 s
